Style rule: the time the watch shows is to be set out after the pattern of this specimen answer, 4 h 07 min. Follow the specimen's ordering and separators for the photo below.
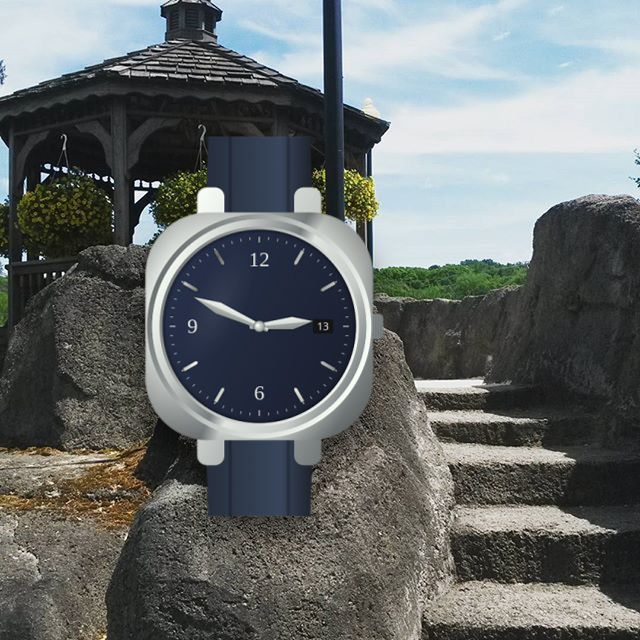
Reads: 2 h 49 min
